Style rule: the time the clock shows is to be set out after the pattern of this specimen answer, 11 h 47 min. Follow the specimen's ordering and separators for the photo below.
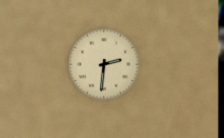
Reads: 2 h 31 min
